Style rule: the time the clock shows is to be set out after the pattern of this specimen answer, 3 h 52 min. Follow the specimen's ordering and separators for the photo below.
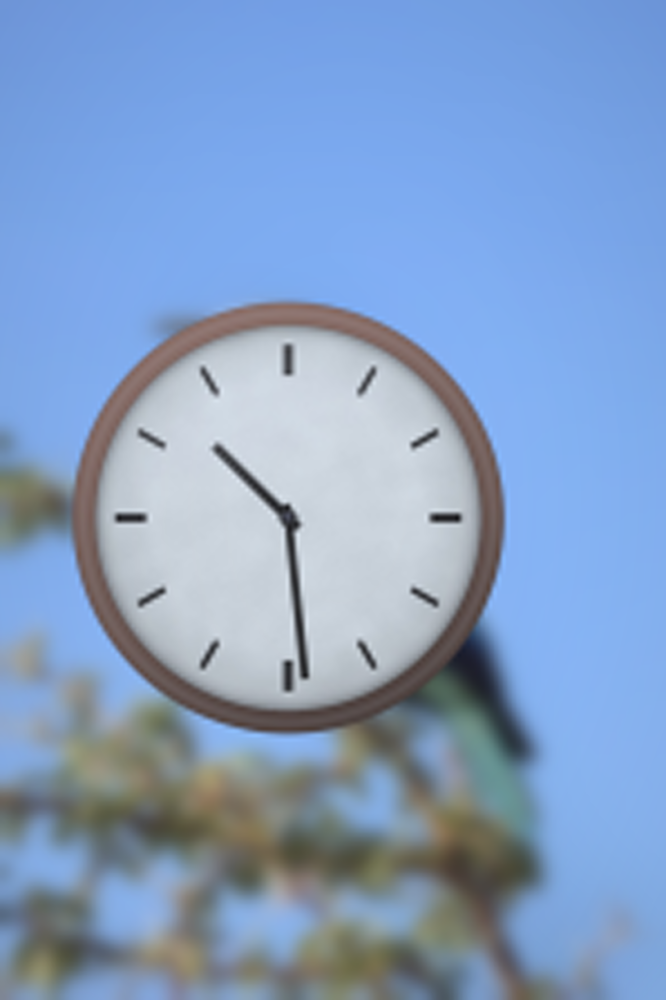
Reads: 10 h 29 min
